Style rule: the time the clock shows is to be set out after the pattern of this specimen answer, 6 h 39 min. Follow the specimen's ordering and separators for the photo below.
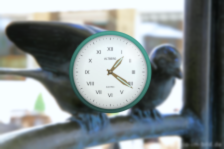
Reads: 1 h 21 min
